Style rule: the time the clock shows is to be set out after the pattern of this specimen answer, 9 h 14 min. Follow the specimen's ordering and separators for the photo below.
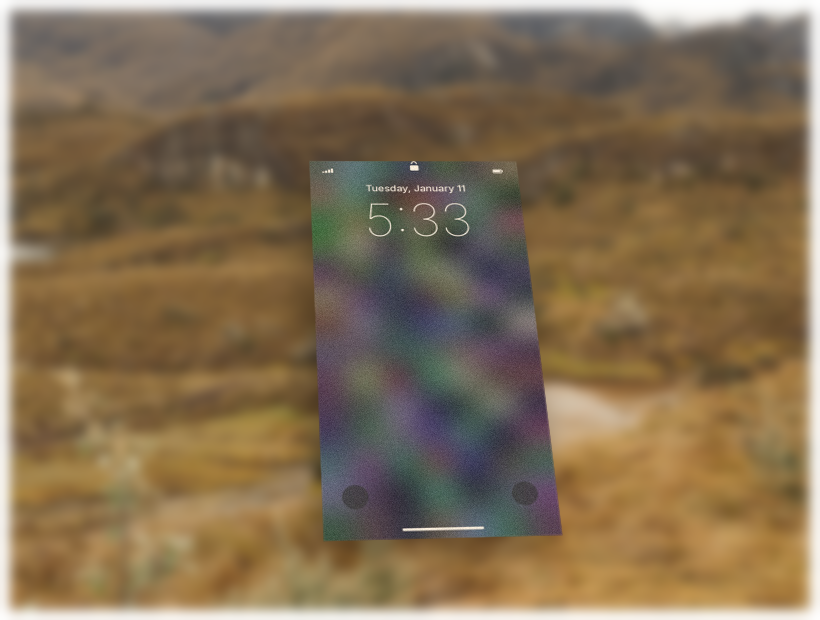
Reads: 5 h 33 min
